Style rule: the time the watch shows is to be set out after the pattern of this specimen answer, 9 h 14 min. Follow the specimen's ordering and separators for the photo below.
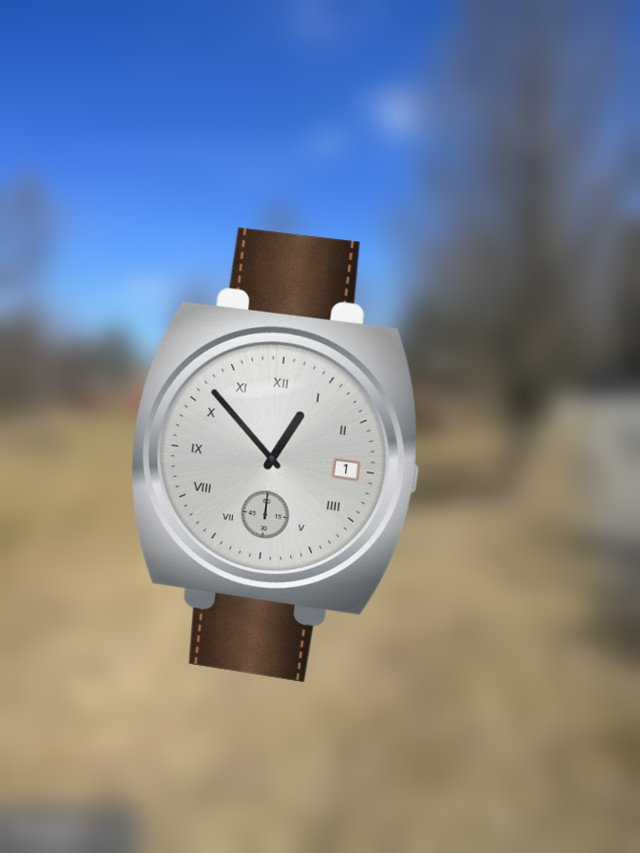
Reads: 12 h 52 min
